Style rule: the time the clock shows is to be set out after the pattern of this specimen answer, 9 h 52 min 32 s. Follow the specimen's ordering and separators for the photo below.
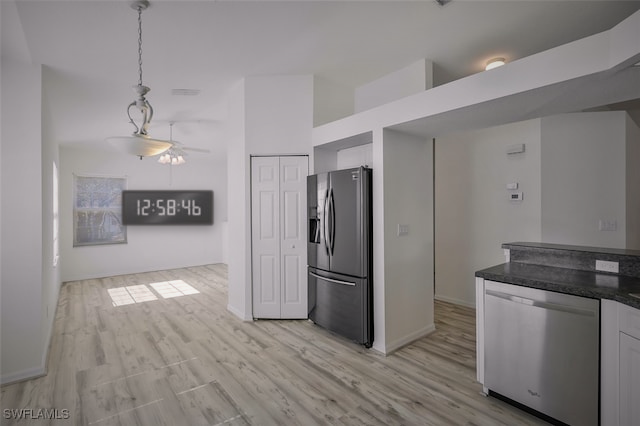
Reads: 12 h 58 min 46 s
